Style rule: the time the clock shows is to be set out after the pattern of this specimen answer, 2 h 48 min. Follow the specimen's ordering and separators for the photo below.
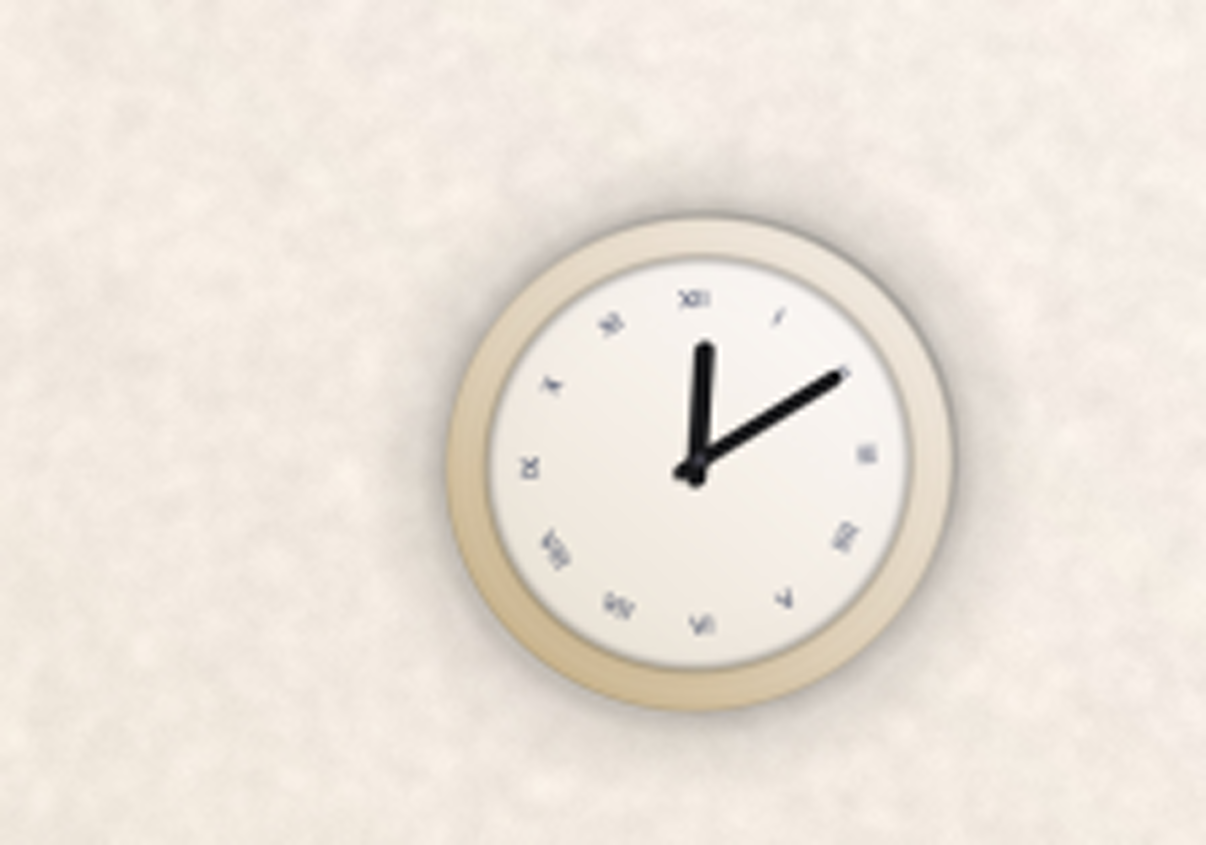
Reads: 12 h 10 min
